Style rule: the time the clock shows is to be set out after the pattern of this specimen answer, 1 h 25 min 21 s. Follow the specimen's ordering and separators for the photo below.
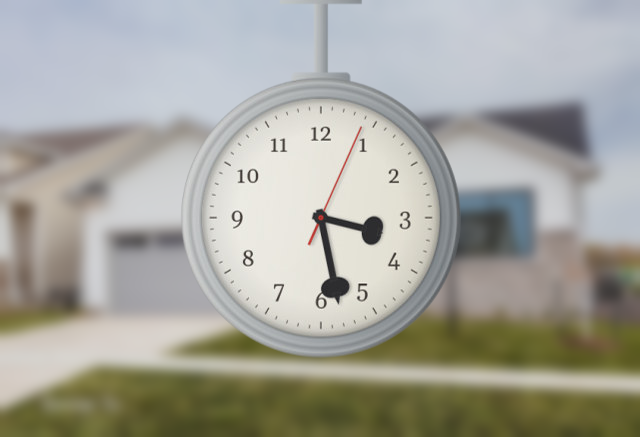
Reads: 3 h 28 min 04 s
